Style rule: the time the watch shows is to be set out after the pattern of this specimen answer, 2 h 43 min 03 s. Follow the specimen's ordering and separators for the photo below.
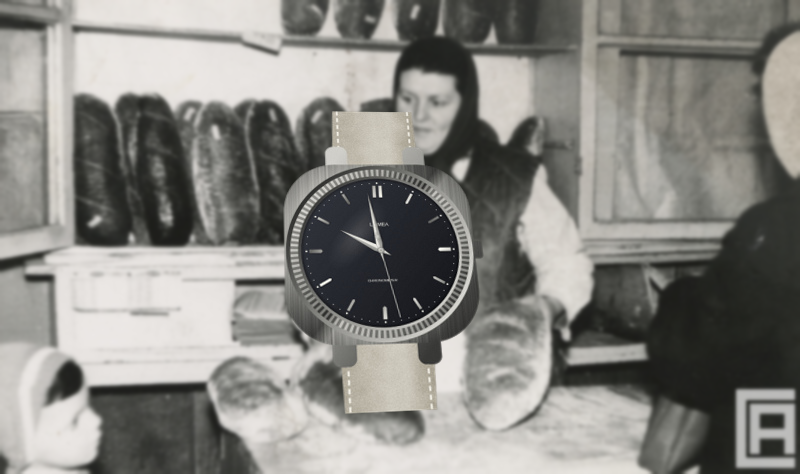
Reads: 9 h 58 min 28 s
